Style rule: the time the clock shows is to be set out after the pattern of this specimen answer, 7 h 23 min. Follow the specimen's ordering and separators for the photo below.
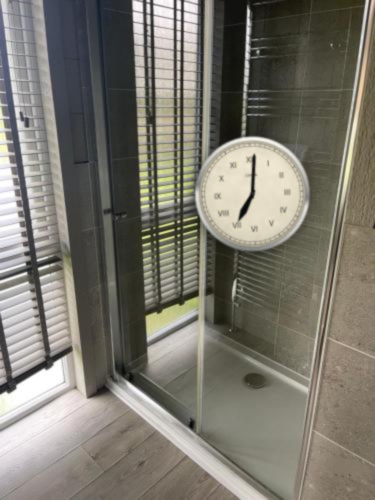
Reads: 7 h 01 min
